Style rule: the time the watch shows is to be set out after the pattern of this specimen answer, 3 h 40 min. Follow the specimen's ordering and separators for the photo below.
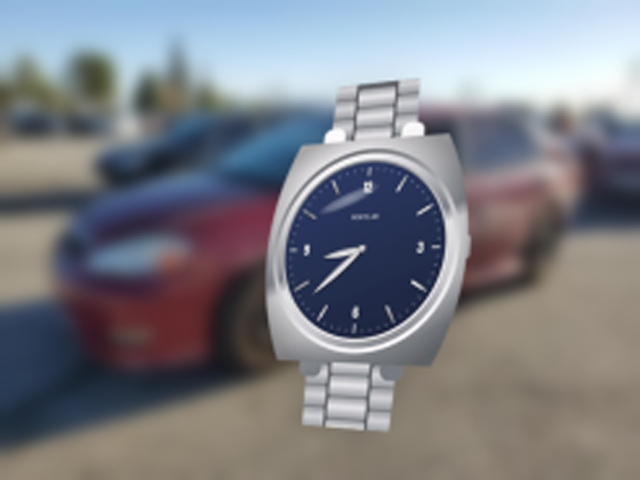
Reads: 8 h 38 min
